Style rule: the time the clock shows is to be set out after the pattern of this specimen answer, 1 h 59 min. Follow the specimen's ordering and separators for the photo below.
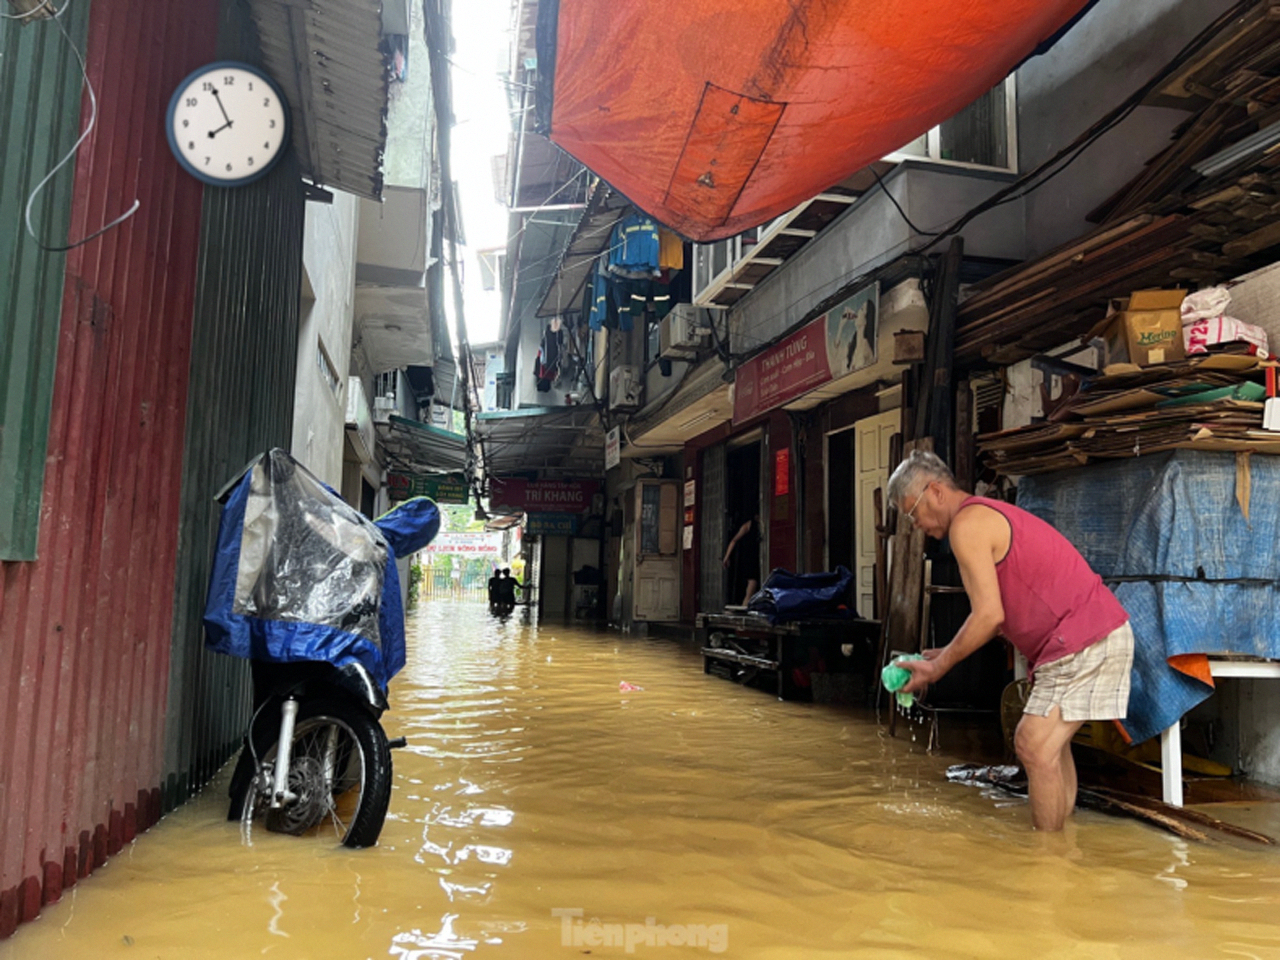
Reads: 7 h 56 min
